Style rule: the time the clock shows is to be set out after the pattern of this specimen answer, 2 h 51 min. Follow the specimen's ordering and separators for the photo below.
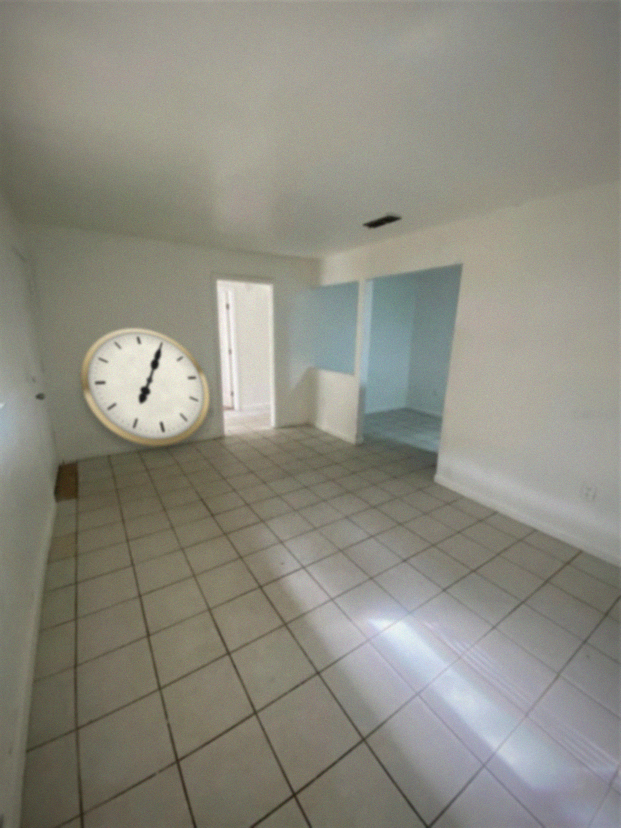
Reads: 7 h 05 min
